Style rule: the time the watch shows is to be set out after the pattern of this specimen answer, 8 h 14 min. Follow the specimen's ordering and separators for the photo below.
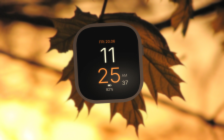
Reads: 11 h 25 min
